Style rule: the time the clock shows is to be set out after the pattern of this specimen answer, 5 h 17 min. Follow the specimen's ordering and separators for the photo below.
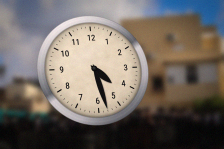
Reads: 4 h 28 min
